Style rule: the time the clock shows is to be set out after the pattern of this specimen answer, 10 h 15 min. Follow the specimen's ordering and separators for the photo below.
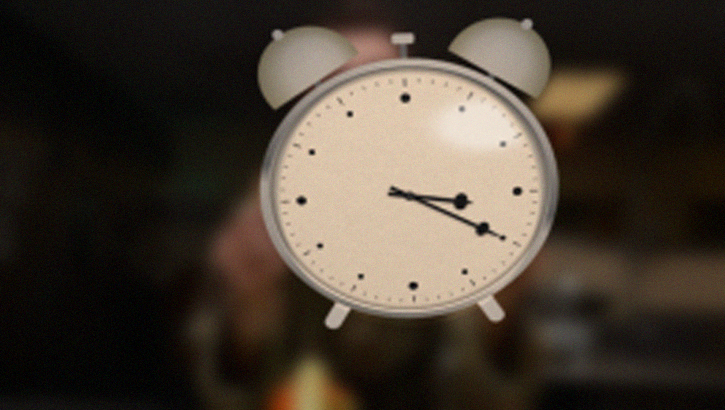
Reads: 3 h 20 min
